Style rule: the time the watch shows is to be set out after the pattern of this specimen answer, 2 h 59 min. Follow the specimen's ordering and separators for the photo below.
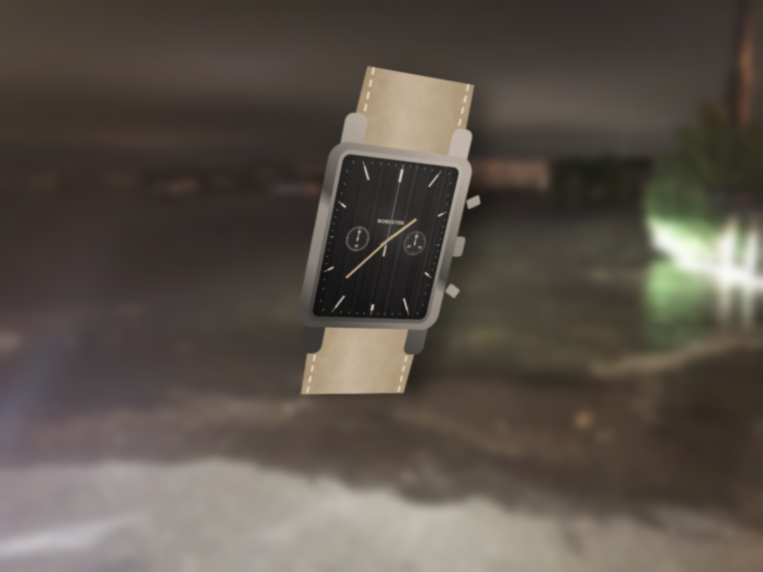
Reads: 1 h 37 min
